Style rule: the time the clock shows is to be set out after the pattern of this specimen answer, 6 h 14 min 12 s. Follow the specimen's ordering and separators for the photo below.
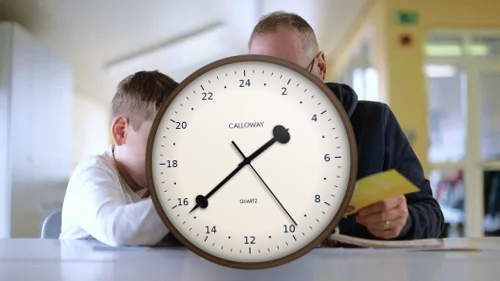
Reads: 3 h 38 min 24 s
